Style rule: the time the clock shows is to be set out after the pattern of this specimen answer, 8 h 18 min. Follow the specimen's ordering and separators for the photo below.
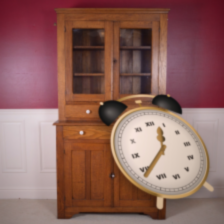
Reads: 12 h 39 min
